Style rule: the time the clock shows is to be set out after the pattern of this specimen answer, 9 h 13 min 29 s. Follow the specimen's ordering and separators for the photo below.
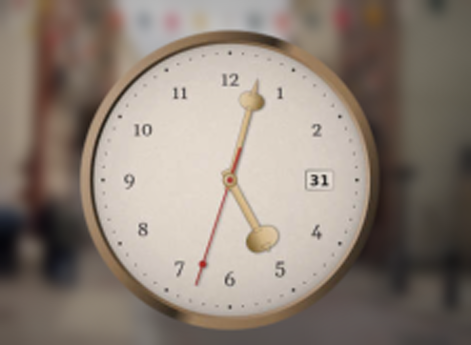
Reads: 5 h 02 min 33 s
